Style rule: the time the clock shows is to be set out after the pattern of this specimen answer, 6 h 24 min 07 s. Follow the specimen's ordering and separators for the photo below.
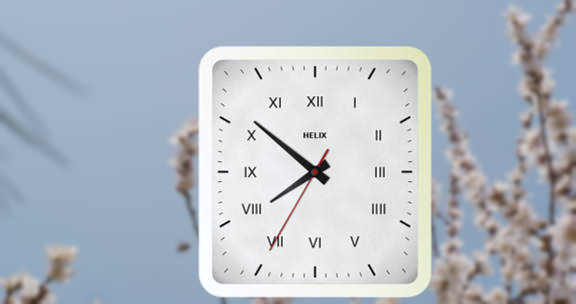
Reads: 7 h 51 min 35 s
